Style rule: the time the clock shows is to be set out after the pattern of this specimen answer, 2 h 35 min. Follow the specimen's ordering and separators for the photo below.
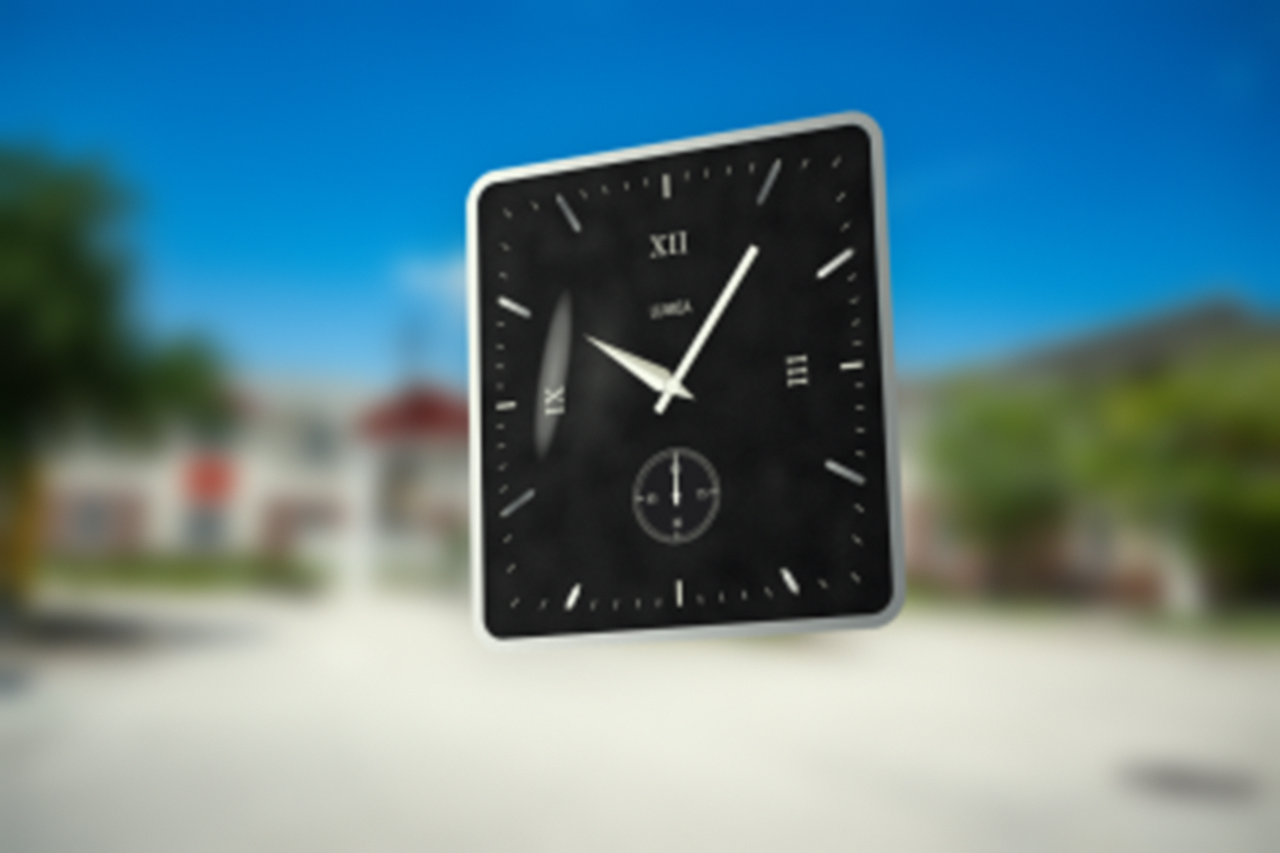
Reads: 10 h 06 min
